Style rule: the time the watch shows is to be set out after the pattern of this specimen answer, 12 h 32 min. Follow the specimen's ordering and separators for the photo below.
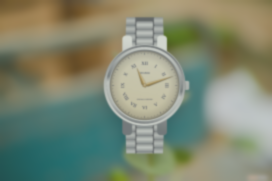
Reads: 11 h 12 min
